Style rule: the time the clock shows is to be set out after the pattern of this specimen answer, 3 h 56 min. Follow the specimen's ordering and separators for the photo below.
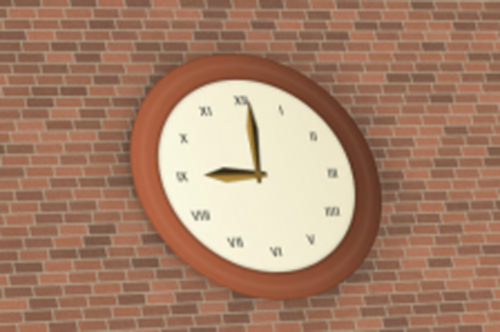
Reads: 9 h 01 min
